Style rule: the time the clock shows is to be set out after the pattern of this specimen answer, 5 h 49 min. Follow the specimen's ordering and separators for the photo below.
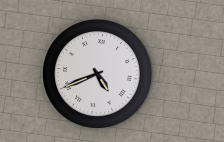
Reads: 4 h 40 min
